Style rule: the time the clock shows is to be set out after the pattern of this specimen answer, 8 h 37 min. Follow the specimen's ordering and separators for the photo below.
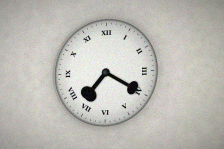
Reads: 7 h 20 min
